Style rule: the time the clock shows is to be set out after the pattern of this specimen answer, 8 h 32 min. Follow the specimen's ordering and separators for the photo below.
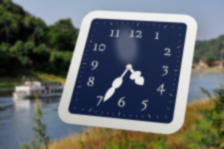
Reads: 4 h 34 min
